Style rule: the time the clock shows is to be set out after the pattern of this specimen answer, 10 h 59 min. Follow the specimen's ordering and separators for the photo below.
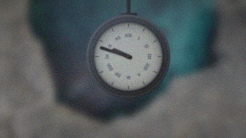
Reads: 9 h 48 min
